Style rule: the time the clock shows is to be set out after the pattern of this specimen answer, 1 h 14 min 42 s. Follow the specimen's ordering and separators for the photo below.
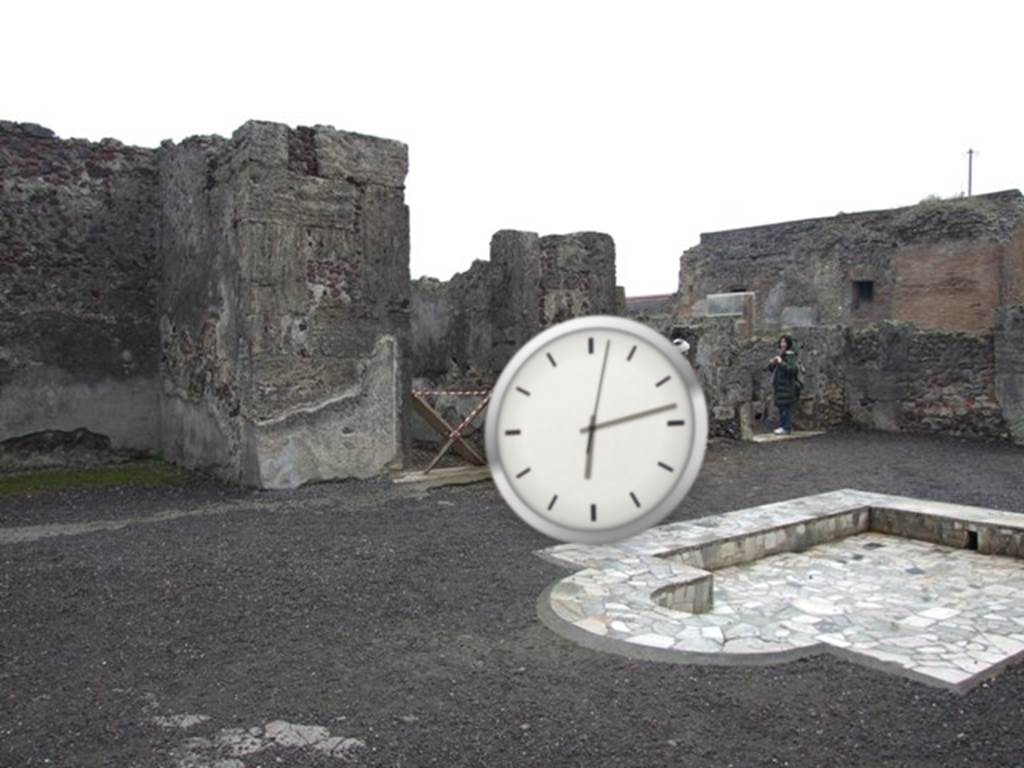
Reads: 6 h 13 min 02 s
